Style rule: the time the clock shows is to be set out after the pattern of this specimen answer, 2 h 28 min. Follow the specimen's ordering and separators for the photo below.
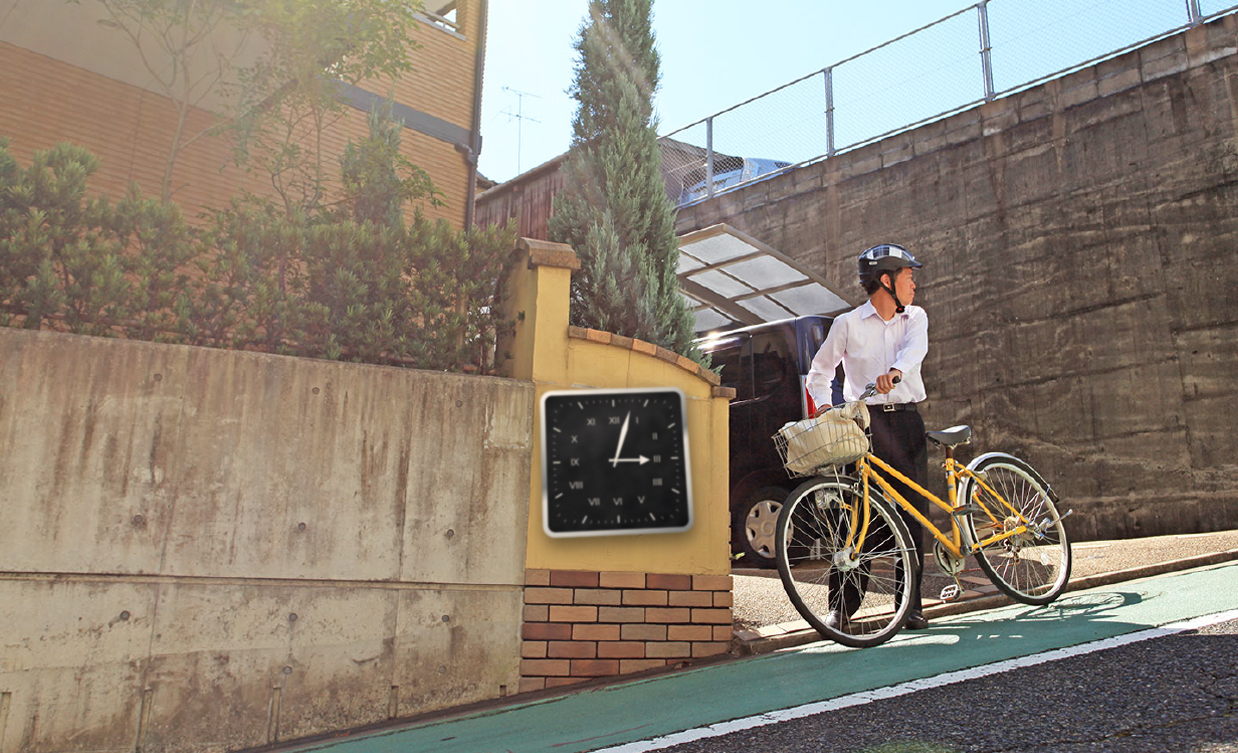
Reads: 3 h 03 min
